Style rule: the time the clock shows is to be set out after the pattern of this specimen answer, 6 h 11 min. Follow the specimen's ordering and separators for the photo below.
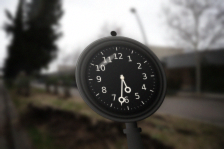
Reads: 5 h 32 min
